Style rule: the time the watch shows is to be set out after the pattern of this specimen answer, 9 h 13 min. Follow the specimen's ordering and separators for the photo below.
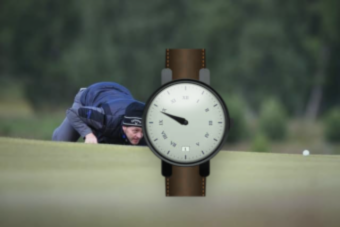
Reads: 9 h 49 min
